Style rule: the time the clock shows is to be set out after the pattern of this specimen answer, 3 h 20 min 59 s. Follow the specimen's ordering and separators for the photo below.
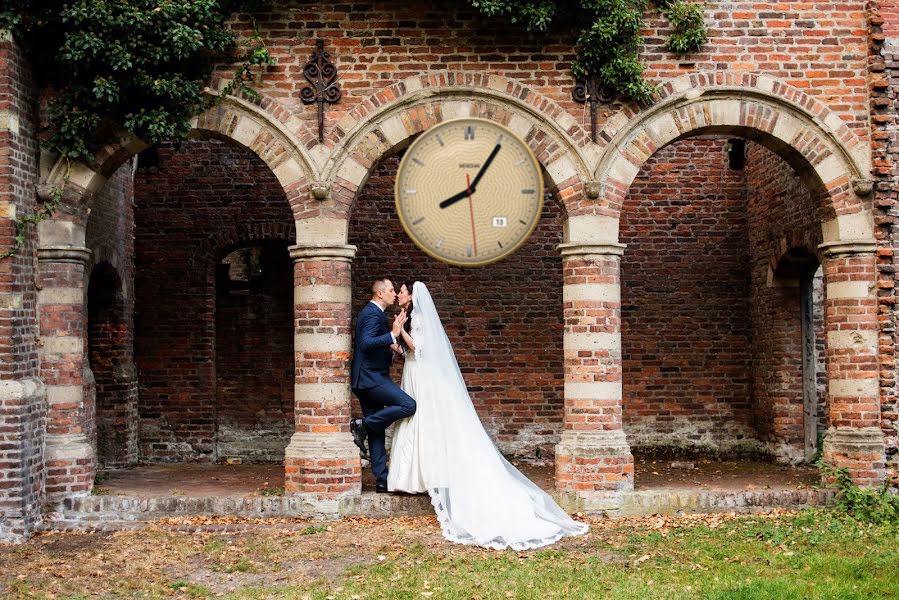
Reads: 8 h 05 min 29 s
